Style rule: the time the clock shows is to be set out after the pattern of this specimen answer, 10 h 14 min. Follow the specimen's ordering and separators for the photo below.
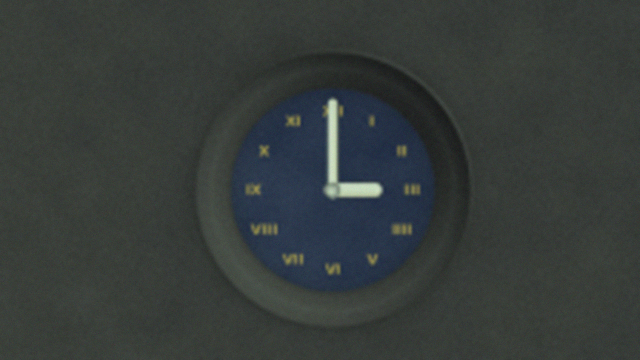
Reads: 3 h 00 min
